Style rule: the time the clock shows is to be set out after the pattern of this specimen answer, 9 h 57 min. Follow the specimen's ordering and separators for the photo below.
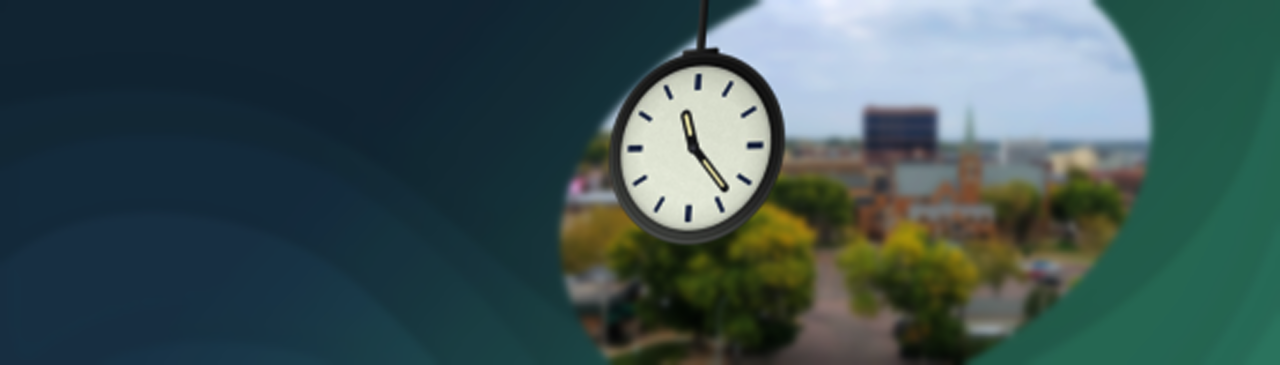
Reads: 11 h 23 min
